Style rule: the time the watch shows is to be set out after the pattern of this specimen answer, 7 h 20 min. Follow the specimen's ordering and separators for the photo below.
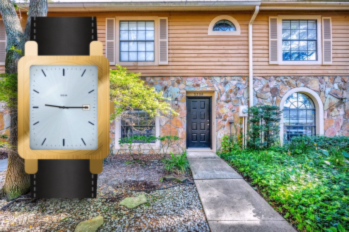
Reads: 9 h 15 min
